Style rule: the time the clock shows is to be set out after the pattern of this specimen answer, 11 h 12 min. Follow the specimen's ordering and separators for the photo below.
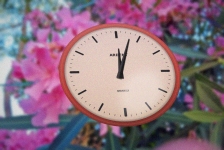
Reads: 12 h 03 min
